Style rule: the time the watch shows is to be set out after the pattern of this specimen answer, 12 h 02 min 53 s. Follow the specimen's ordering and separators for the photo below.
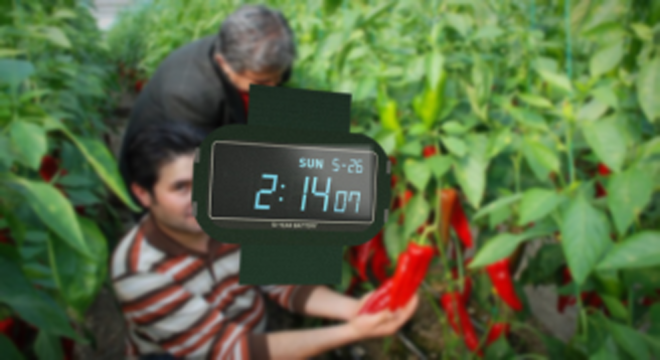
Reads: 2 h 14 min 07 s
